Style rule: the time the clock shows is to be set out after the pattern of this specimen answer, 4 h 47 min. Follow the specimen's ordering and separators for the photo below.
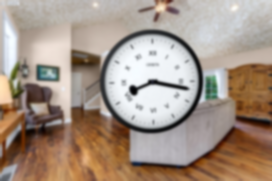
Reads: 8 h 17 min
